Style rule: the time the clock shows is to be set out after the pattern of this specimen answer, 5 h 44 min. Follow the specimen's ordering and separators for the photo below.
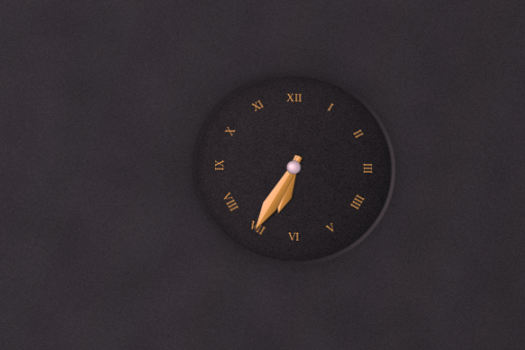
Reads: 6 h 35 min
